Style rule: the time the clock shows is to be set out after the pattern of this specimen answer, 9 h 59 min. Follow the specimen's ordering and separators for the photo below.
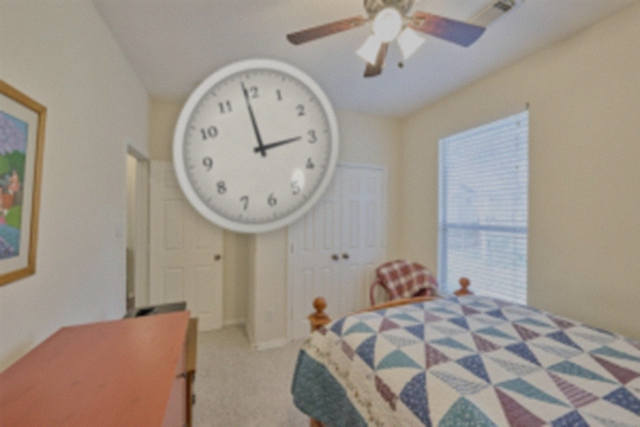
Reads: 2 h 59 min
